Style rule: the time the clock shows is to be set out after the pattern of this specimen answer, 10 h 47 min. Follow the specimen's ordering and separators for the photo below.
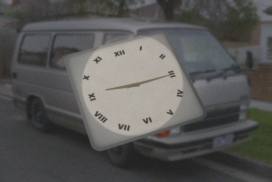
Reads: 9 h 15 min
